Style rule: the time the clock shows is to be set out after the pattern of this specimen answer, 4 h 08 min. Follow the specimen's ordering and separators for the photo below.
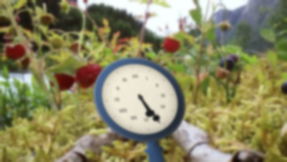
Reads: 5 h 26 min
